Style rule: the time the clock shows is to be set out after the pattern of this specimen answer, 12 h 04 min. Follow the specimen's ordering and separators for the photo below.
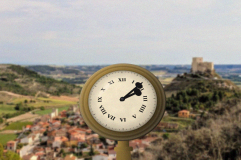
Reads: 2 h 08 min
